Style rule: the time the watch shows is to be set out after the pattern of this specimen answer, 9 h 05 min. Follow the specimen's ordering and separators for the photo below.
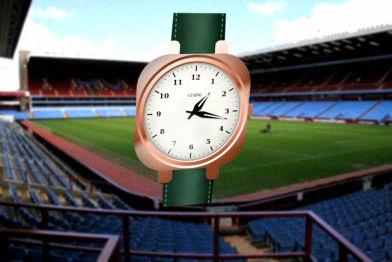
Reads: 1 h 17 min
